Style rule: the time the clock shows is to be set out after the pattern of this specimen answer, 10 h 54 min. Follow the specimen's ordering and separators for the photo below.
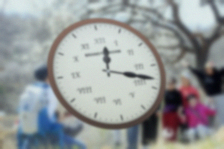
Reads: 12 h 18 min
